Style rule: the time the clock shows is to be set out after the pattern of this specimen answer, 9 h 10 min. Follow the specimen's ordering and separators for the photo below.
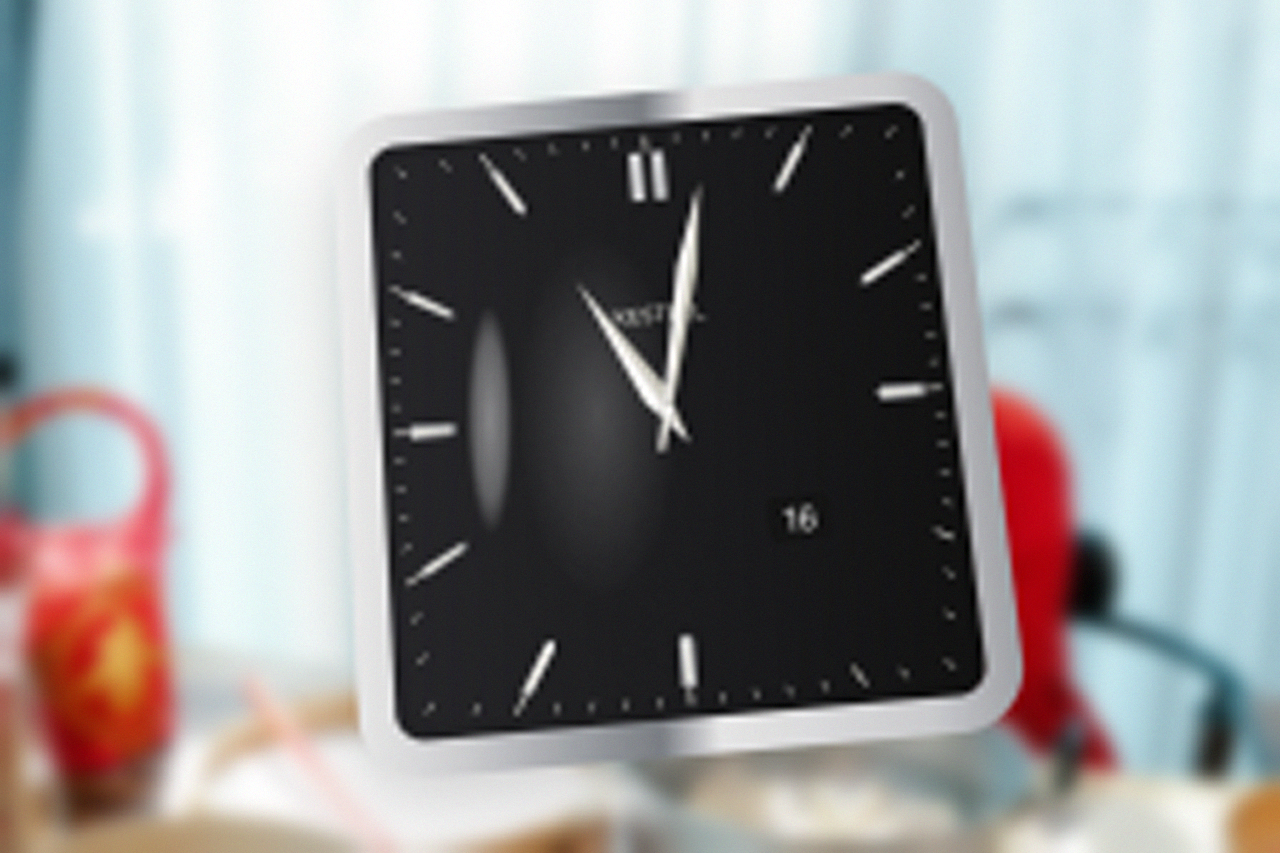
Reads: 11 h 02 min
